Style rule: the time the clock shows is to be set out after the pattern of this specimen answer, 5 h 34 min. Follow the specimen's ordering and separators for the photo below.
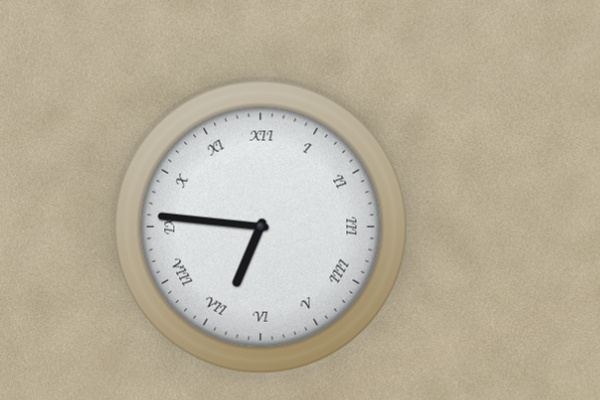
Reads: 6 h 46 min
